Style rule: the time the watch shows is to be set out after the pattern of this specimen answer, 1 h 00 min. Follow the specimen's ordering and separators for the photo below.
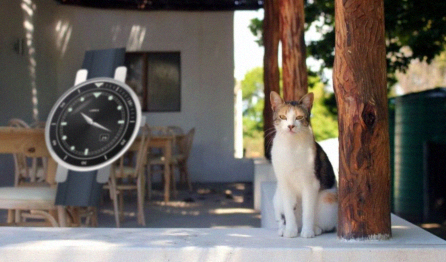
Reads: 10 h 19 min
